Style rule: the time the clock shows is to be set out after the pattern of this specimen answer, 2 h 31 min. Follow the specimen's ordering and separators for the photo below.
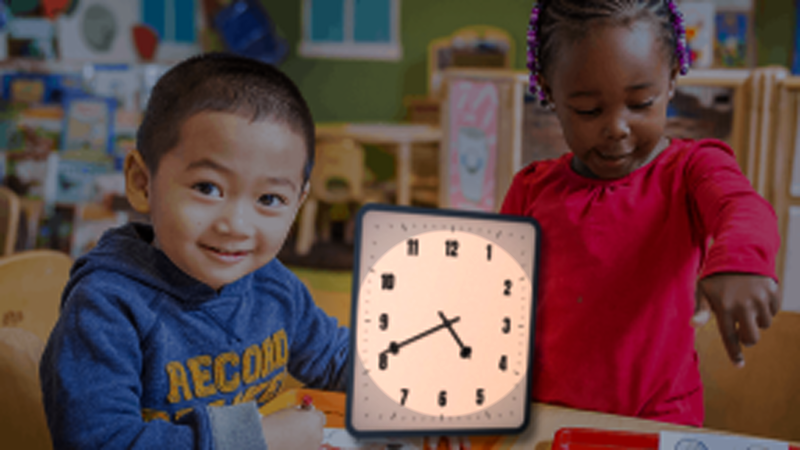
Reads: 4 h 41 min
